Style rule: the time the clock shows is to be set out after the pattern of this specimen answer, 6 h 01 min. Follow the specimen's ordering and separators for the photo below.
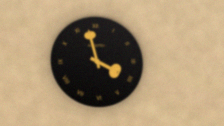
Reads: 3 h 58 min
